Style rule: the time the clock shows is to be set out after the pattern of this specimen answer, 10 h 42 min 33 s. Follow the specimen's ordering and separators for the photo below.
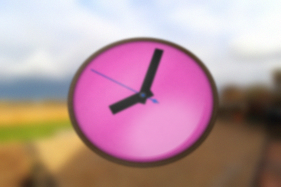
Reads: 8 h 02 min 50 s
